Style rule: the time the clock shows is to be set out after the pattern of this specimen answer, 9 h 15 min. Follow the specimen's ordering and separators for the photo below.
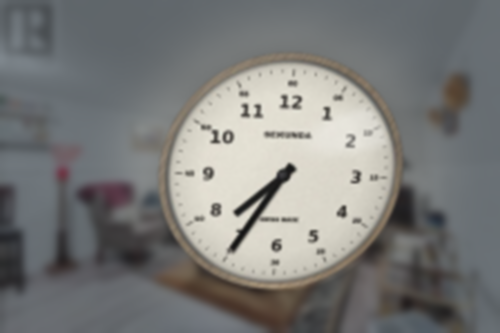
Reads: 7 h 35 min
